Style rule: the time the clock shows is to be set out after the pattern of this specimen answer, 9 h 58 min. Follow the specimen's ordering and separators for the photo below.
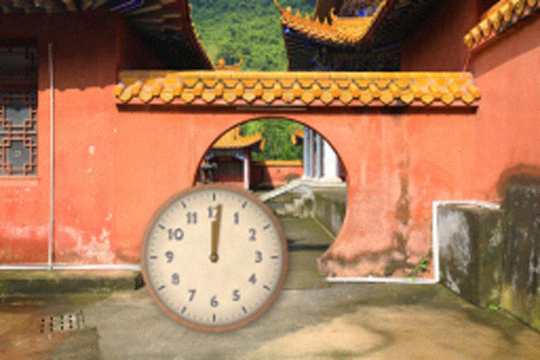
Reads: 12 h 01 min
